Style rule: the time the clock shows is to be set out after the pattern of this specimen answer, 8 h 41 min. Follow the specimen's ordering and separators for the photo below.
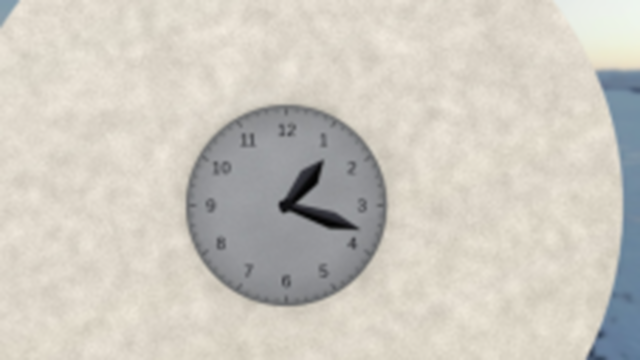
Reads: 1 h 18 min
